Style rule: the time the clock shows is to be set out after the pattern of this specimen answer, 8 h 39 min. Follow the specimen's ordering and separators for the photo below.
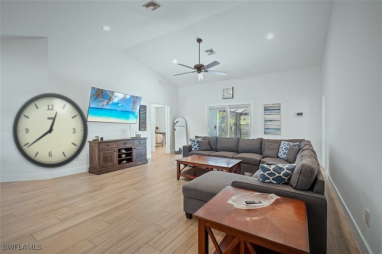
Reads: 12 h 39 min
